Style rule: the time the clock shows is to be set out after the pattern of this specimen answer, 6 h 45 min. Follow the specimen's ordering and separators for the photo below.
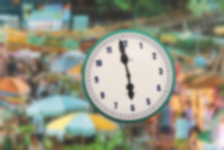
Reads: 5 h 59 min
